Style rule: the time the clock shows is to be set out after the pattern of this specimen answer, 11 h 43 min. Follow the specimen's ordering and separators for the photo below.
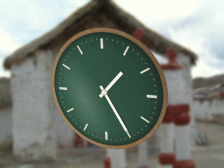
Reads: 1 h 25 min
